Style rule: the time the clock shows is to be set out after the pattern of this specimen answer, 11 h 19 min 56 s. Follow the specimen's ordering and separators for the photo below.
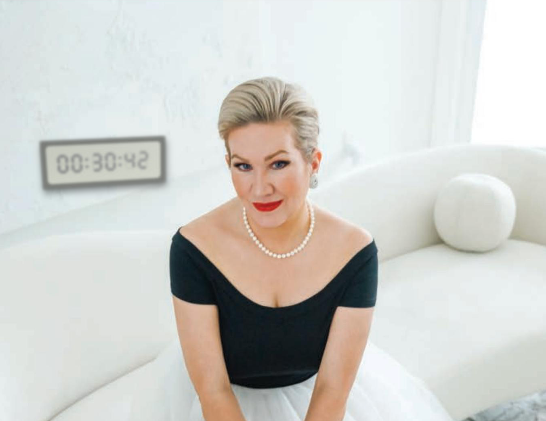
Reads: 0 h 30 min 42 s
